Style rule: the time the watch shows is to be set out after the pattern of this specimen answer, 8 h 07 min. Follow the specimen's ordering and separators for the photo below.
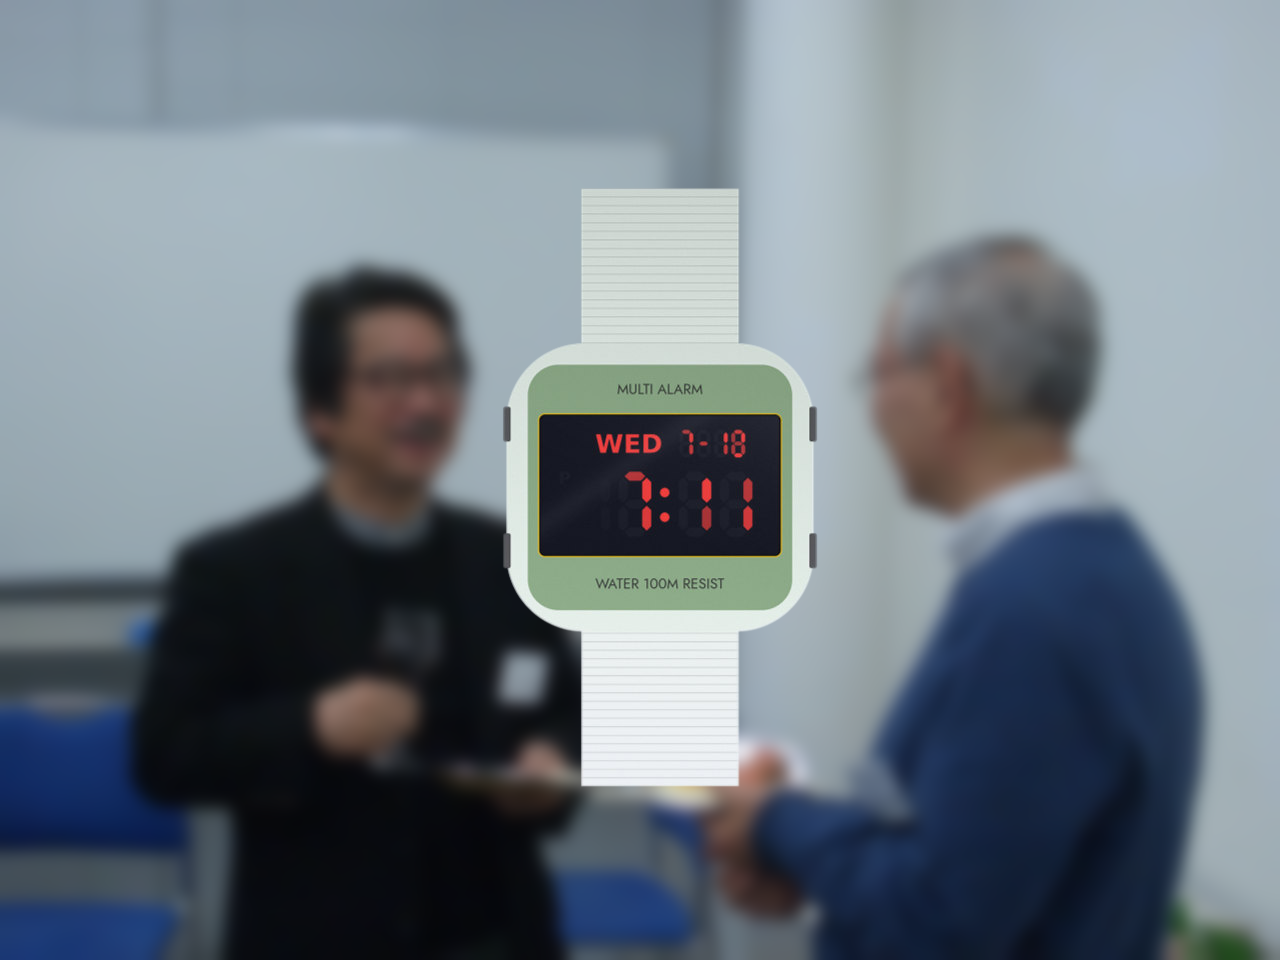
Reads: 7 h 11 min
